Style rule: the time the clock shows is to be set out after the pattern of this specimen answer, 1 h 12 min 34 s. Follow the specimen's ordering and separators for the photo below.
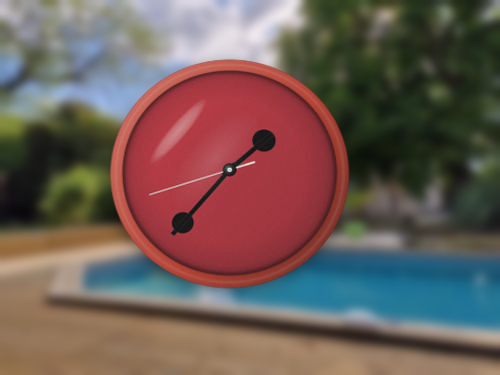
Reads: 1 h 36 min 42 s
